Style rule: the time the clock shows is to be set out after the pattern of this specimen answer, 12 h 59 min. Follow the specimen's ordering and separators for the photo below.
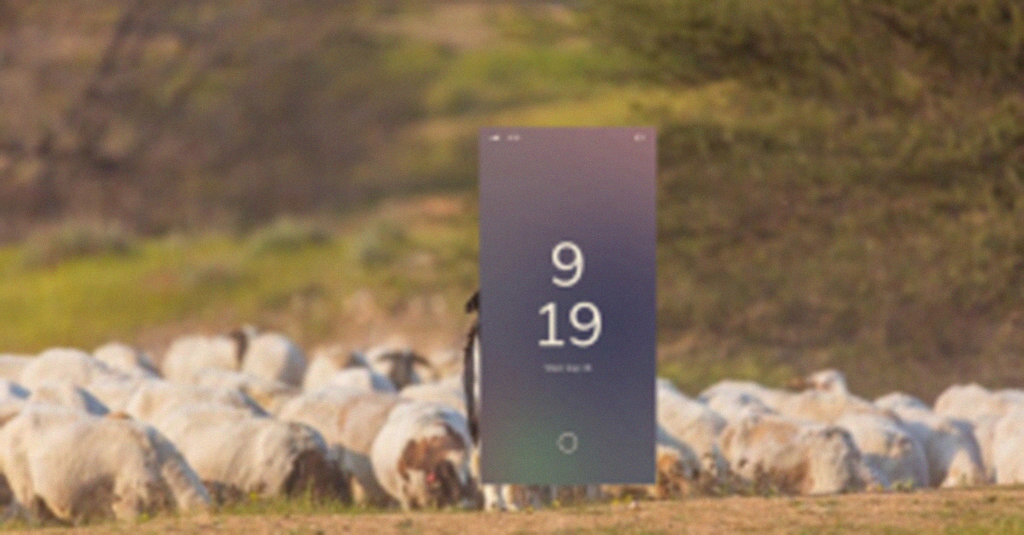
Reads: 9 h 19 min
